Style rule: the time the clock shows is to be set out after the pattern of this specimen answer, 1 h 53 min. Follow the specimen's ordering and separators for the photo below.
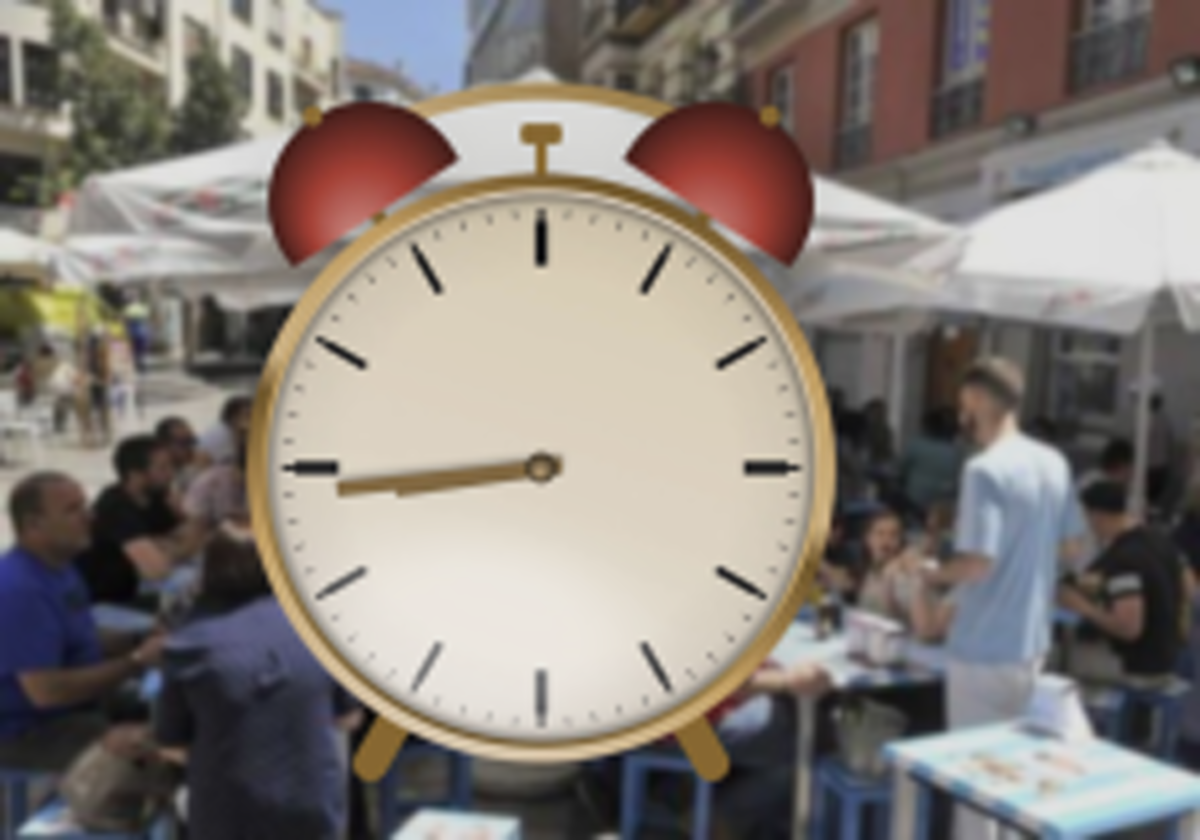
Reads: 8 h 44 min
